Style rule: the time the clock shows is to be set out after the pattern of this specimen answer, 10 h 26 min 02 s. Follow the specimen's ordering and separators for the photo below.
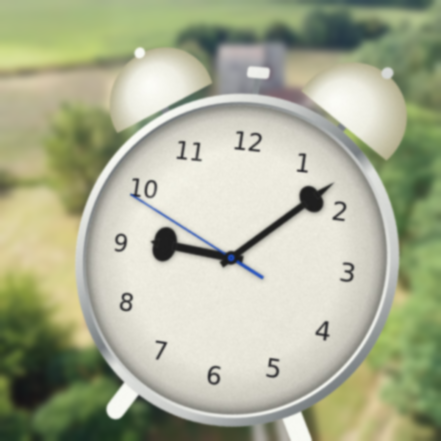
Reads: 9 h 07 min 49 s
